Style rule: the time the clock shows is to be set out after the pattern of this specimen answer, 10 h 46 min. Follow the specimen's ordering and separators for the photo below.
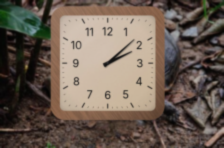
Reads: 2 h 08 min
